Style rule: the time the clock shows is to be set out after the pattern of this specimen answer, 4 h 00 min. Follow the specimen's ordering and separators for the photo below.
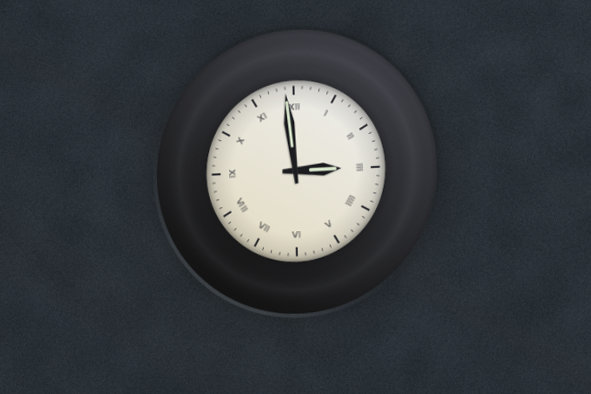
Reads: 2 h 59 min
